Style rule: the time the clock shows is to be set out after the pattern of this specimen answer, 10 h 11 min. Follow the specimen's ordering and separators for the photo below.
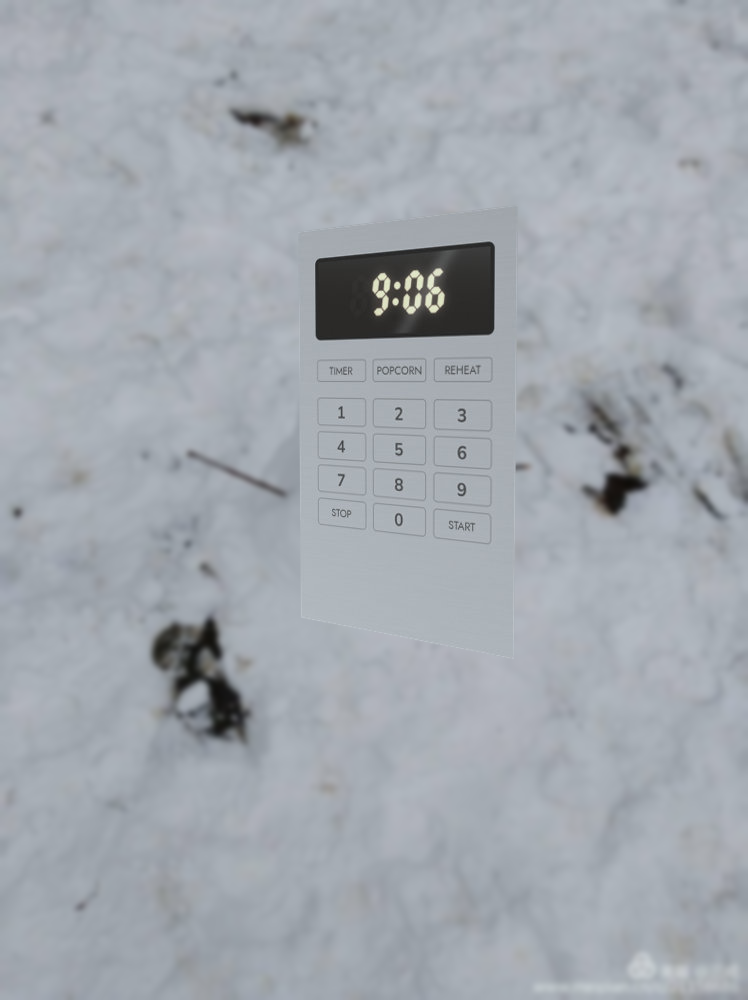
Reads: 9 h 06 min
